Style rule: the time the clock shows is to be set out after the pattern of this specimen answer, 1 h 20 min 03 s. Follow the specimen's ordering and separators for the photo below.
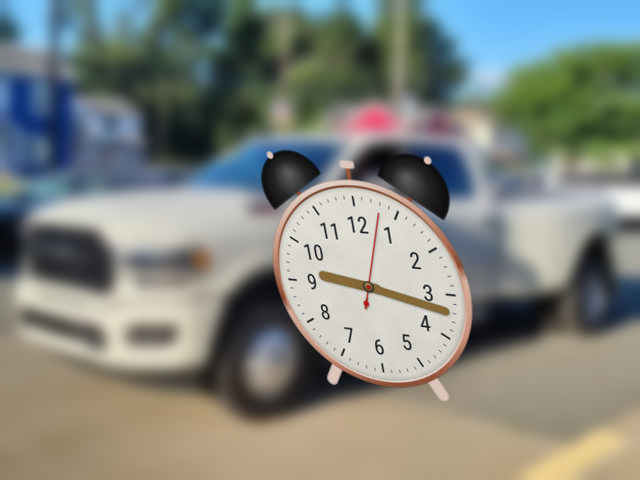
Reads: 9 h 17 min 03 s
